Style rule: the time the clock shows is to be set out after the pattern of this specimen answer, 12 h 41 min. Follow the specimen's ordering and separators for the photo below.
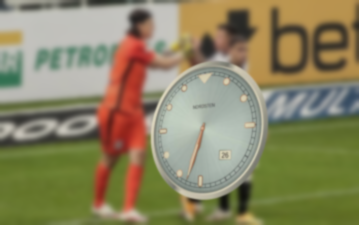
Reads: 6 h 33 min
